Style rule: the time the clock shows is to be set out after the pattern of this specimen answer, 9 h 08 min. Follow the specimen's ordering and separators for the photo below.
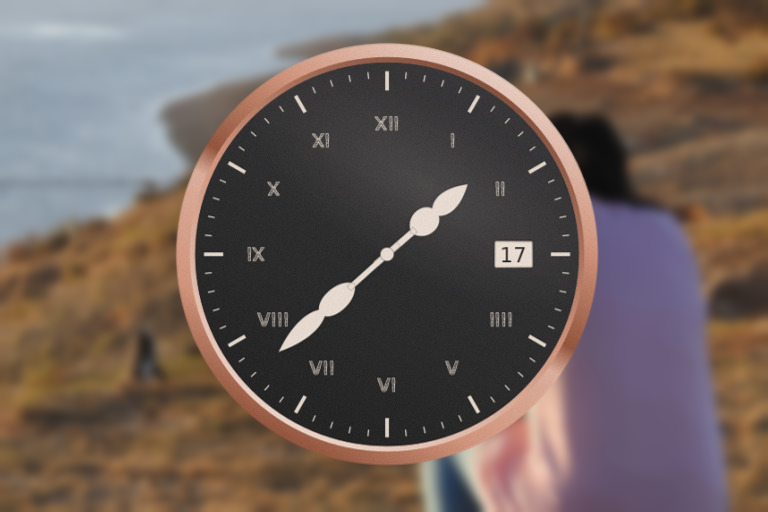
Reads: 1 h 38 min
